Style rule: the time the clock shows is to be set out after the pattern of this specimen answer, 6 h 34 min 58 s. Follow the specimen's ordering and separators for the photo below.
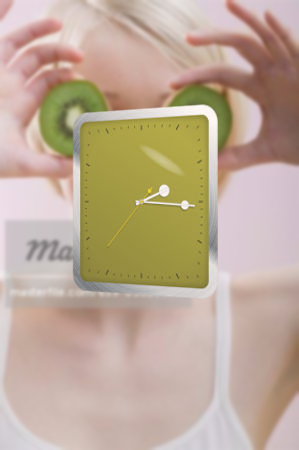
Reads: 2 h 15 min 37 s
